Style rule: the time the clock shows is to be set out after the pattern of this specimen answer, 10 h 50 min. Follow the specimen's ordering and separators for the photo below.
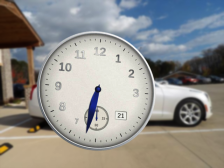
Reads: 6 h 32 min
